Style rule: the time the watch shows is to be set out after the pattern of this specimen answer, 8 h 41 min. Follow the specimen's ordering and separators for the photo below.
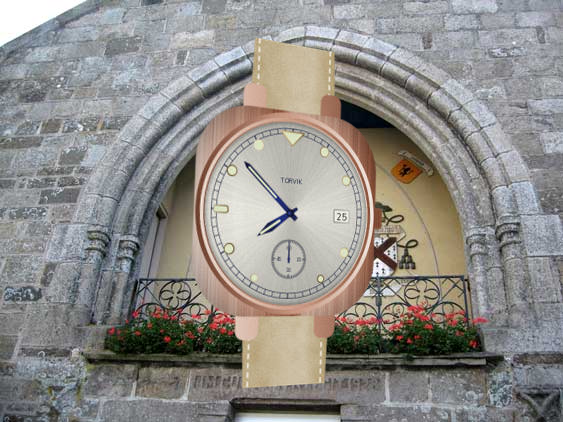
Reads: 7 h 52 min
